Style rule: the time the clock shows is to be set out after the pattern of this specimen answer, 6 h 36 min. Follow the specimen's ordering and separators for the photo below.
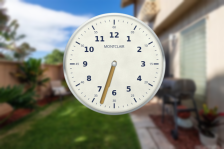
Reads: 6 h 33 min
